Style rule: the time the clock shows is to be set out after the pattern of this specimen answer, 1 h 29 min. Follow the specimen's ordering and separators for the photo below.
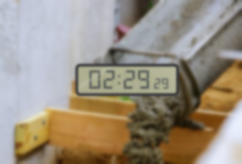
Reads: 2 h 29 min
